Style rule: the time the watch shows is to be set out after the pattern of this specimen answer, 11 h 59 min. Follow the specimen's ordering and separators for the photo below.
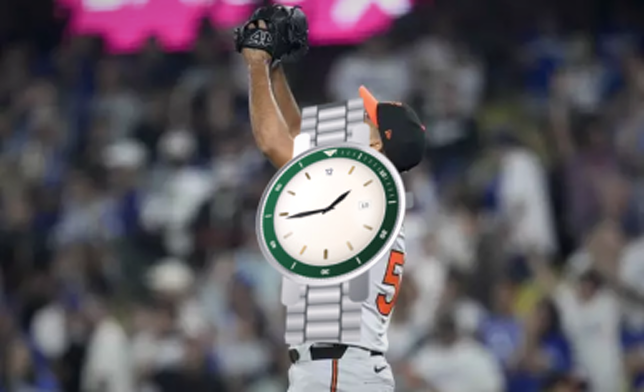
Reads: 1 h 44 min
